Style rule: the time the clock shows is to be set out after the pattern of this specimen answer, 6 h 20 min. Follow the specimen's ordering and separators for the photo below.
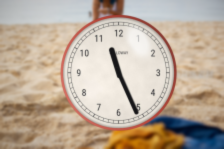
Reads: 11 h 26 min
